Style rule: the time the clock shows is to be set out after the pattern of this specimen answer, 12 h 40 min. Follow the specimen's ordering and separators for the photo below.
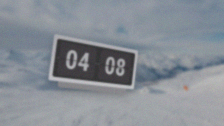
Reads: 4 h 08 min
